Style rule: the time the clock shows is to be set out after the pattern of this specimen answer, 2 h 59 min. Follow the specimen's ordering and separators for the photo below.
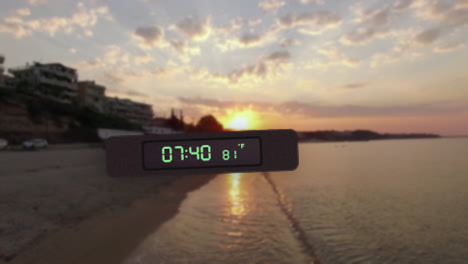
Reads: 7 h 40 min
